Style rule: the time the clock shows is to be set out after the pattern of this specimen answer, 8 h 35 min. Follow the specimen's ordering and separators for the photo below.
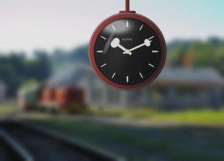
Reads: 10 h 11 min
